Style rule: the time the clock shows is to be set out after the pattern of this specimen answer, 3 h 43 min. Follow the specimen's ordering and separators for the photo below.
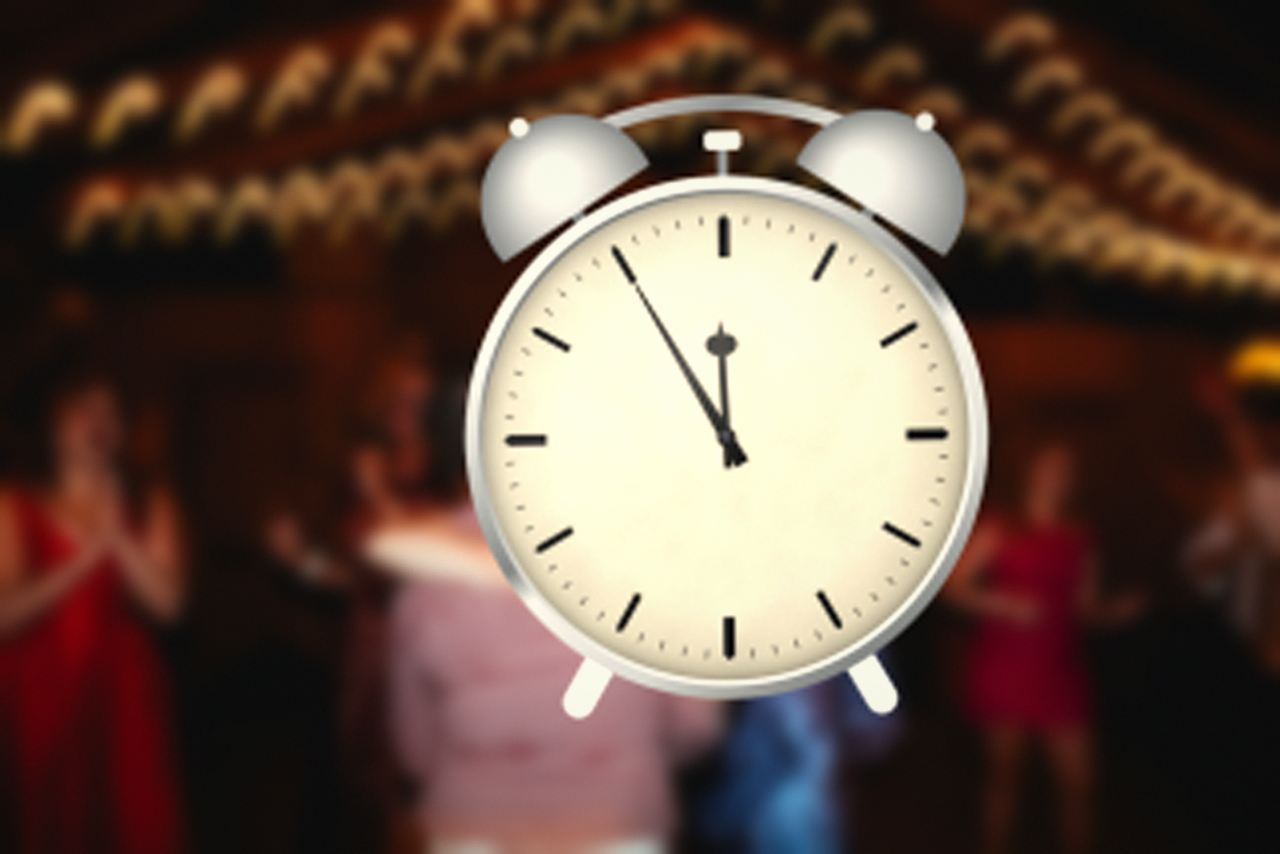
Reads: 11 h 55 min
